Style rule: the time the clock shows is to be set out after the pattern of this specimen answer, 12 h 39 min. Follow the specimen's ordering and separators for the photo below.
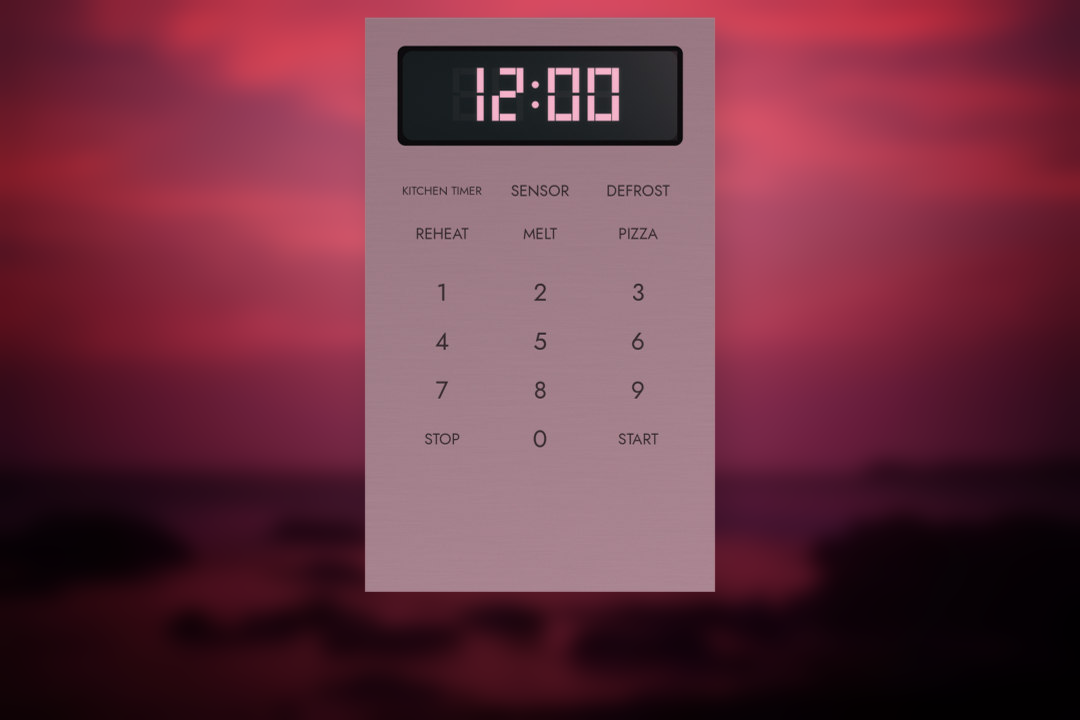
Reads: 12 h 00 min
